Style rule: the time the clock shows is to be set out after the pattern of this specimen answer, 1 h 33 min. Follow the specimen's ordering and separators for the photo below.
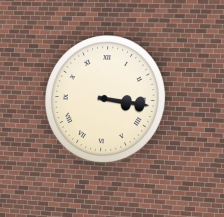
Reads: 3 h 16 min
